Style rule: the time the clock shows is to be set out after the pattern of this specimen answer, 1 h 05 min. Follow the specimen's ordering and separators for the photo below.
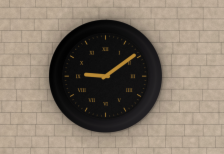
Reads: 9 h 09 min
